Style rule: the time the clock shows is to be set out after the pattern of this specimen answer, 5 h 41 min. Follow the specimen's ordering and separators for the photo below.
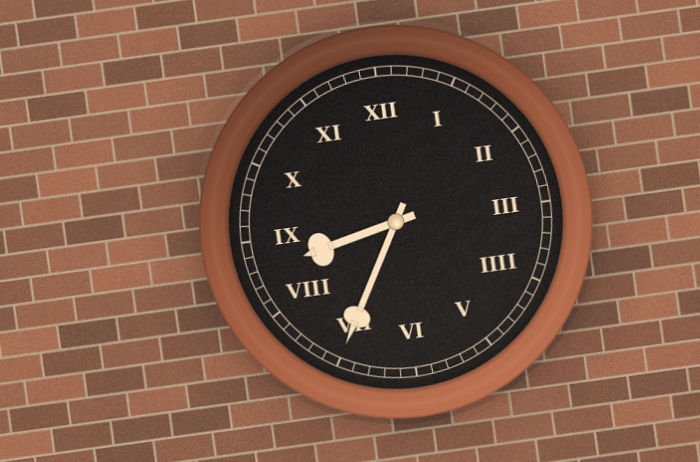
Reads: 8 h 35 min
